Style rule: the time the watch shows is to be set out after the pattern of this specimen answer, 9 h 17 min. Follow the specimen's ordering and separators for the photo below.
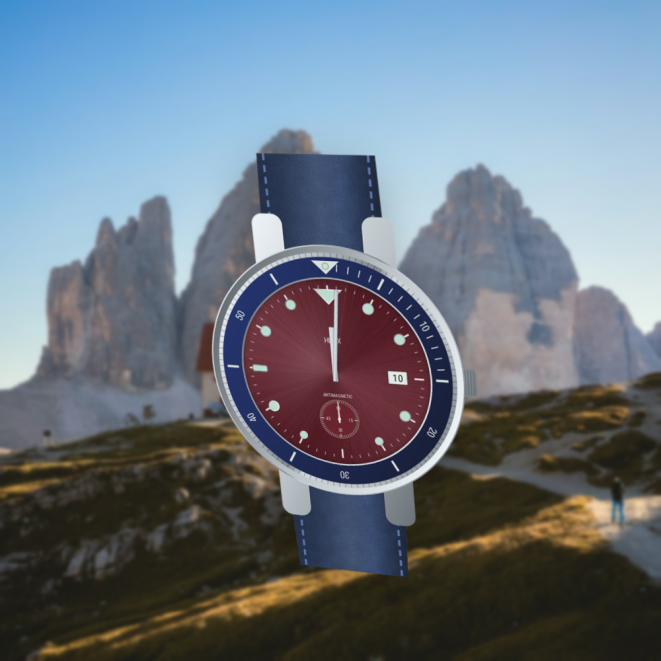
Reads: 12 h 01 min
